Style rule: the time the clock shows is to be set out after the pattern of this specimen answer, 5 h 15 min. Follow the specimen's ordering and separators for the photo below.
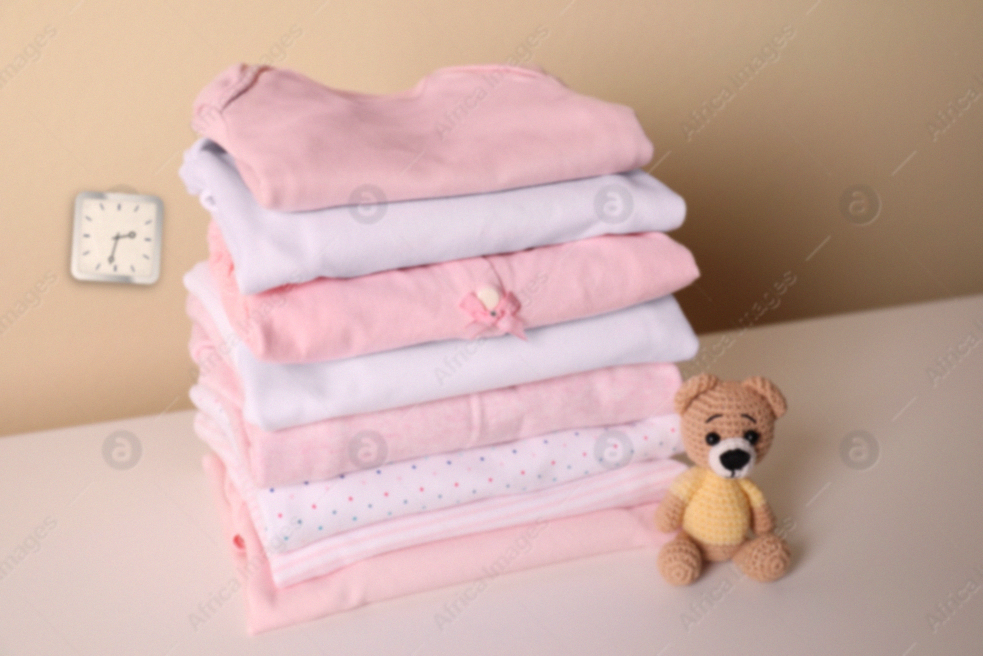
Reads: 2 h 32 min
